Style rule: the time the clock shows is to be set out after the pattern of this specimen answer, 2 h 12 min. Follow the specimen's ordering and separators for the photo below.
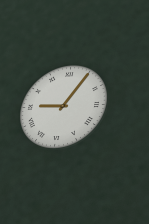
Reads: 9 h 05 min
